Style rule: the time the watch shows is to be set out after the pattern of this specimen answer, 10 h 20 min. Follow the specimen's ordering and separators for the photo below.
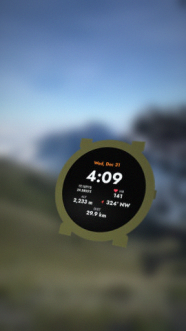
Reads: 4 h 09 min
